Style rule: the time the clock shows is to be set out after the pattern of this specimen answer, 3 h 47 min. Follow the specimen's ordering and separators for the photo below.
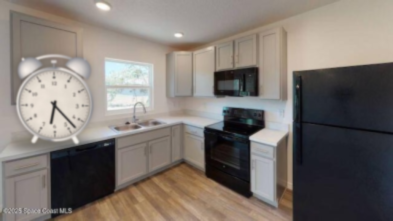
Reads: 6 h 23 min
